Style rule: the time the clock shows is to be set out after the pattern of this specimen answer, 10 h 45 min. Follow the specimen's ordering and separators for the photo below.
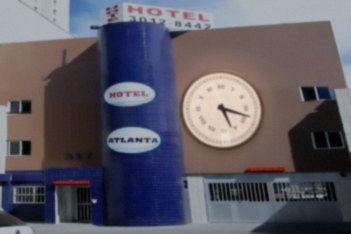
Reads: 5 h 18 min
